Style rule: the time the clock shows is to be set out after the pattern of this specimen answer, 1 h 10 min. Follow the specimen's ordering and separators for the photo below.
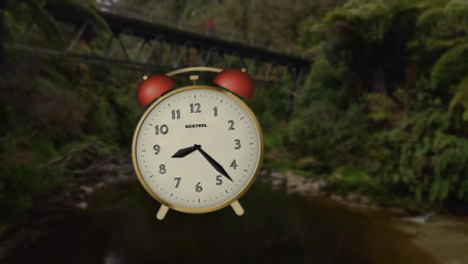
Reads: 8 h 23 min
